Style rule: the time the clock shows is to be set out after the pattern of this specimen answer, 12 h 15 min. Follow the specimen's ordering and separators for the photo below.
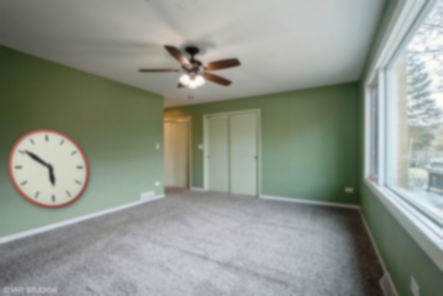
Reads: 5 h 51 min
